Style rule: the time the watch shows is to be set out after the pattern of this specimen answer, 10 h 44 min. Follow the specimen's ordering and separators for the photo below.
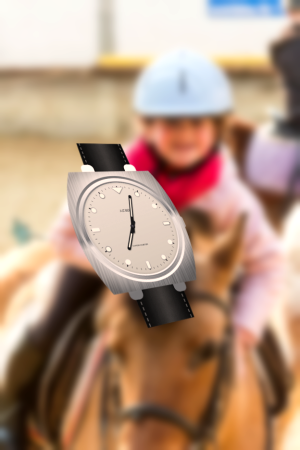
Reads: 7 h 03 min
